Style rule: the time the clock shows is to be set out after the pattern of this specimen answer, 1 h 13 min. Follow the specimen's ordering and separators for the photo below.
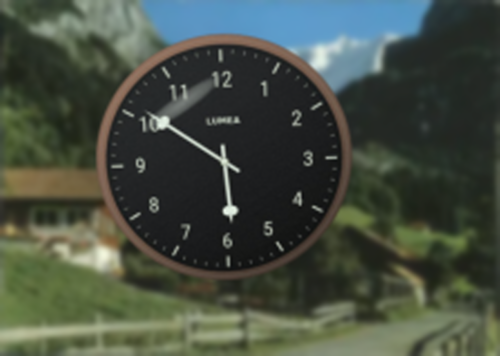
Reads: 5 h 51 min
